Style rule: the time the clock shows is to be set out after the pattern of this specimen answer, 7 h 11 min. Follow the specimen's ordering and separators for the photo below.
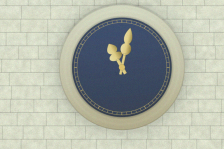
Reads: 11 h 02 min
